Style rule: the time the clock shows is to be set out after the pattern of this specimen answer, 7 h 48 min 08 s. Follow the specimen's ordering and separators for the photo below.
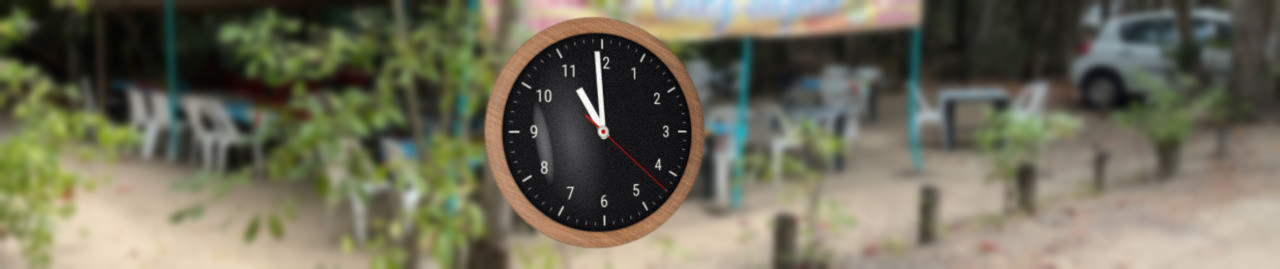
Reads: 10 h 59 min 22 s
